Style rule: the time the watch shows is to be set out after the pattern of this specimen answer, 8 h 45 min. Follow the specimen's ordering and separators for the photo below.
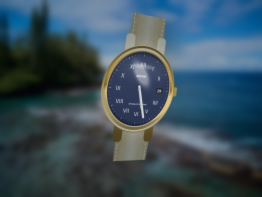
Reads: 5 h 27 min
